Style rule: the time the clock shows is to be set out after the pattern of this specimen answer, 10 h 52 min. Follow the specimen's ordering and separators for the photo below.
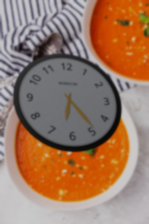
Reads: 6 h 24 min
